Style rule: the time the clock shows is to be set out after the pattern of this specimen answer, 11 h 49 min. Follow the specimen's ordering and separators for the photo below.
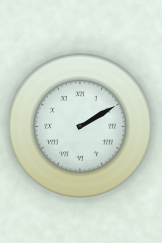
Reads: 2 h 10 min
